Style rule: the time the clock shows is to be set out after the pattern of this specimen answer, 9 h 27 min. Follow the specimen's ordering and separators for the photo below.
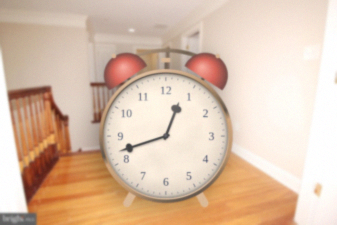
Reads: 12 h 42 min
